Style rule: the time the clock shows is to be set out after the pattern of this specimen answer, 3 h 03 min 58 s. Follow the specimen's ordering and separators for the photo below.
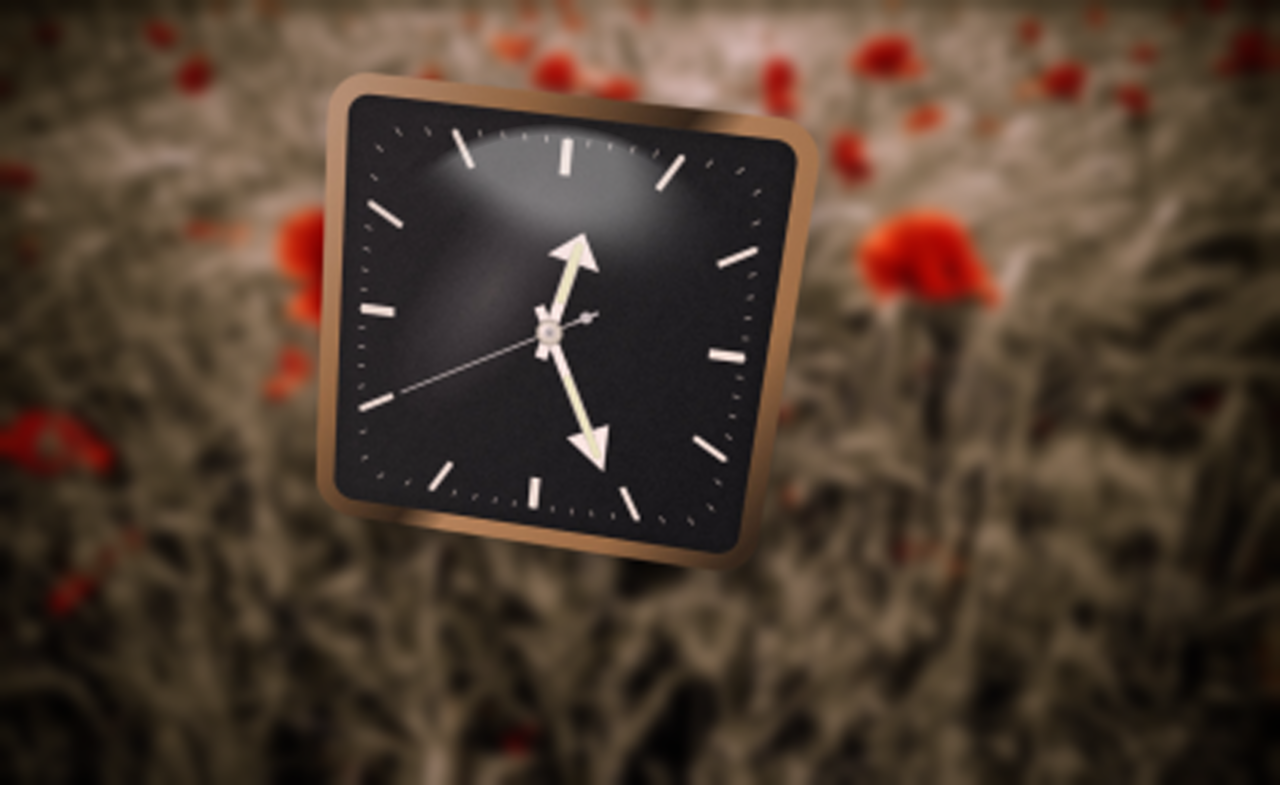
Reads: 12 h 25 min 40 s
